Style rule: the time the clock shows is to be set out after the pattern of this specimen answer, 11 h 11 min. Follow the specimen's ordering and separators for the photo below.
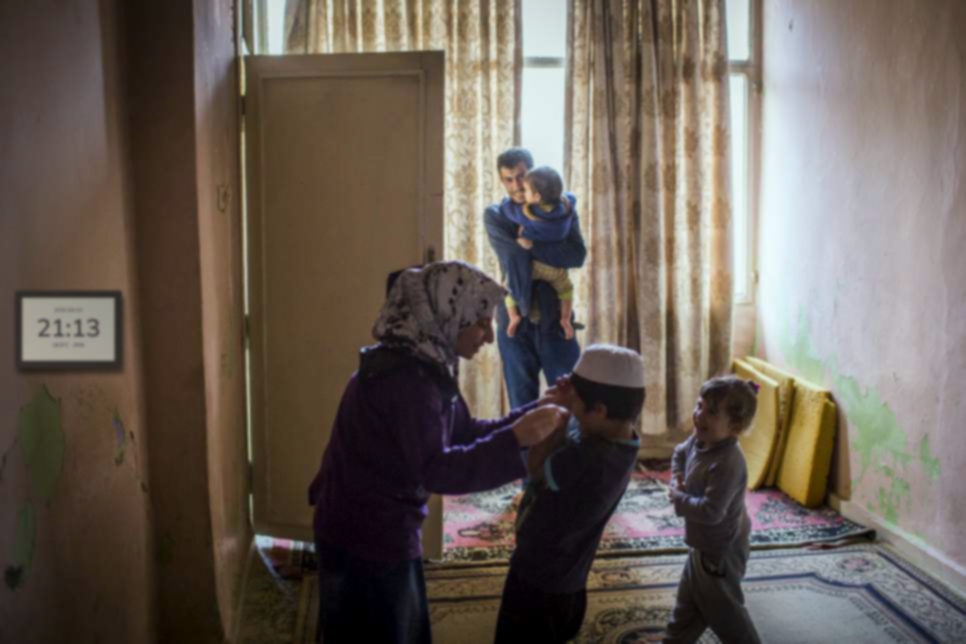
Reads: 21 h 13 min
